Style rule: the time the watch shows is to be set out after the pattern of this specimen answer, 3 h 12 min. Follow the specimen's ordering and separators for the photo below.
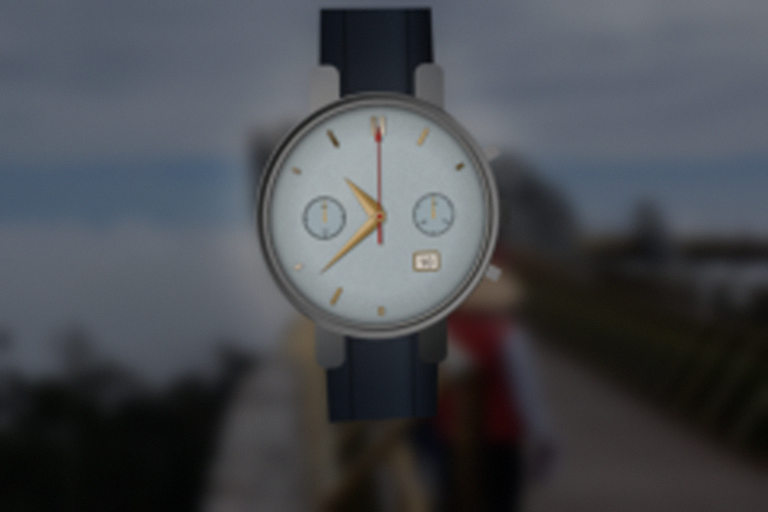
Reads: 10 h 38 min
